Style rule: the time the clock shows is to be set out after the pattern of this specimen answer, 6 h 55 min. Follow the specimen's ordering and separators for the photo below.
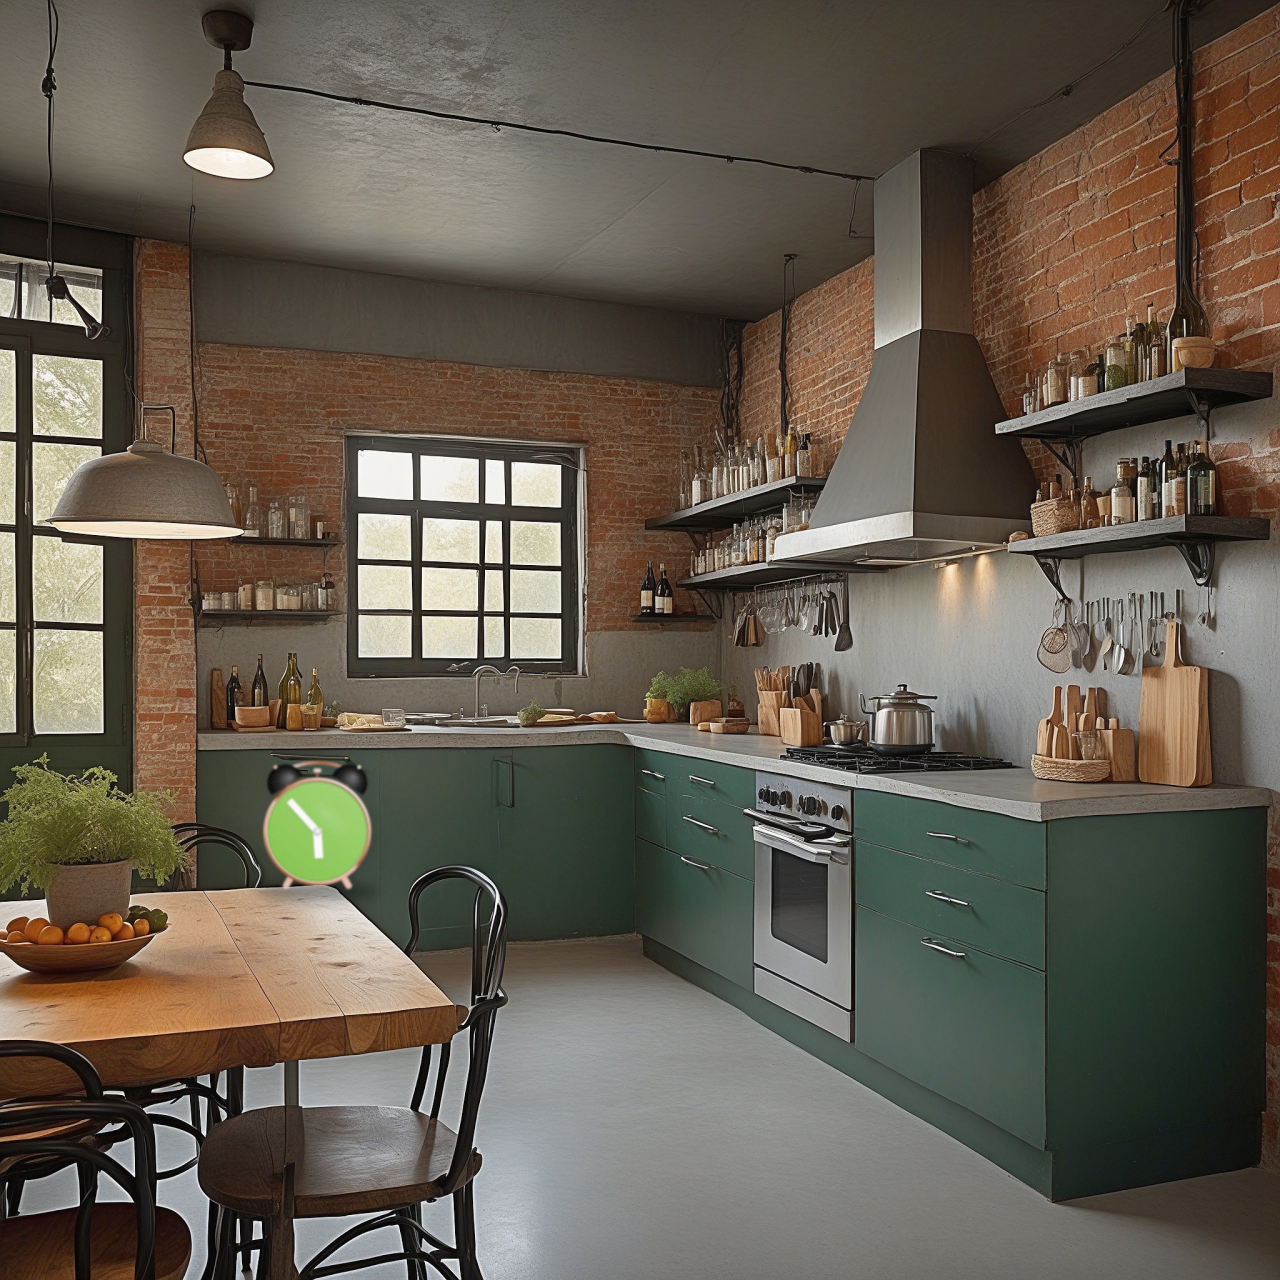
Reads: 5 h 53 min
